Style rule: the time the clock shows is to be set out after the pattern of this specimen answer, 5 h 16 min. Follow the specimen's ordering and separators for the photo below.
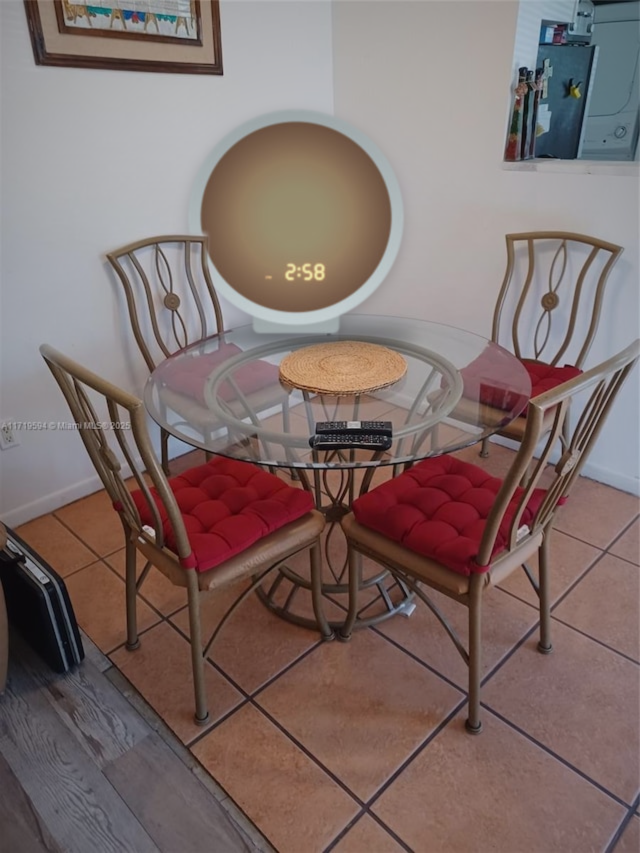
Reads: 2 h 58 min
